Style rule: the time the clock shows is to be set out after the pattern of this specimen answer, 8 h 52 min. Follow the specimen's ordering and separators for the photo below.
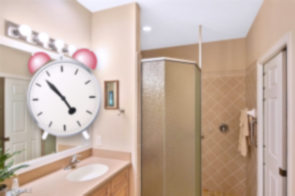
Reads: 4 h 53 min
